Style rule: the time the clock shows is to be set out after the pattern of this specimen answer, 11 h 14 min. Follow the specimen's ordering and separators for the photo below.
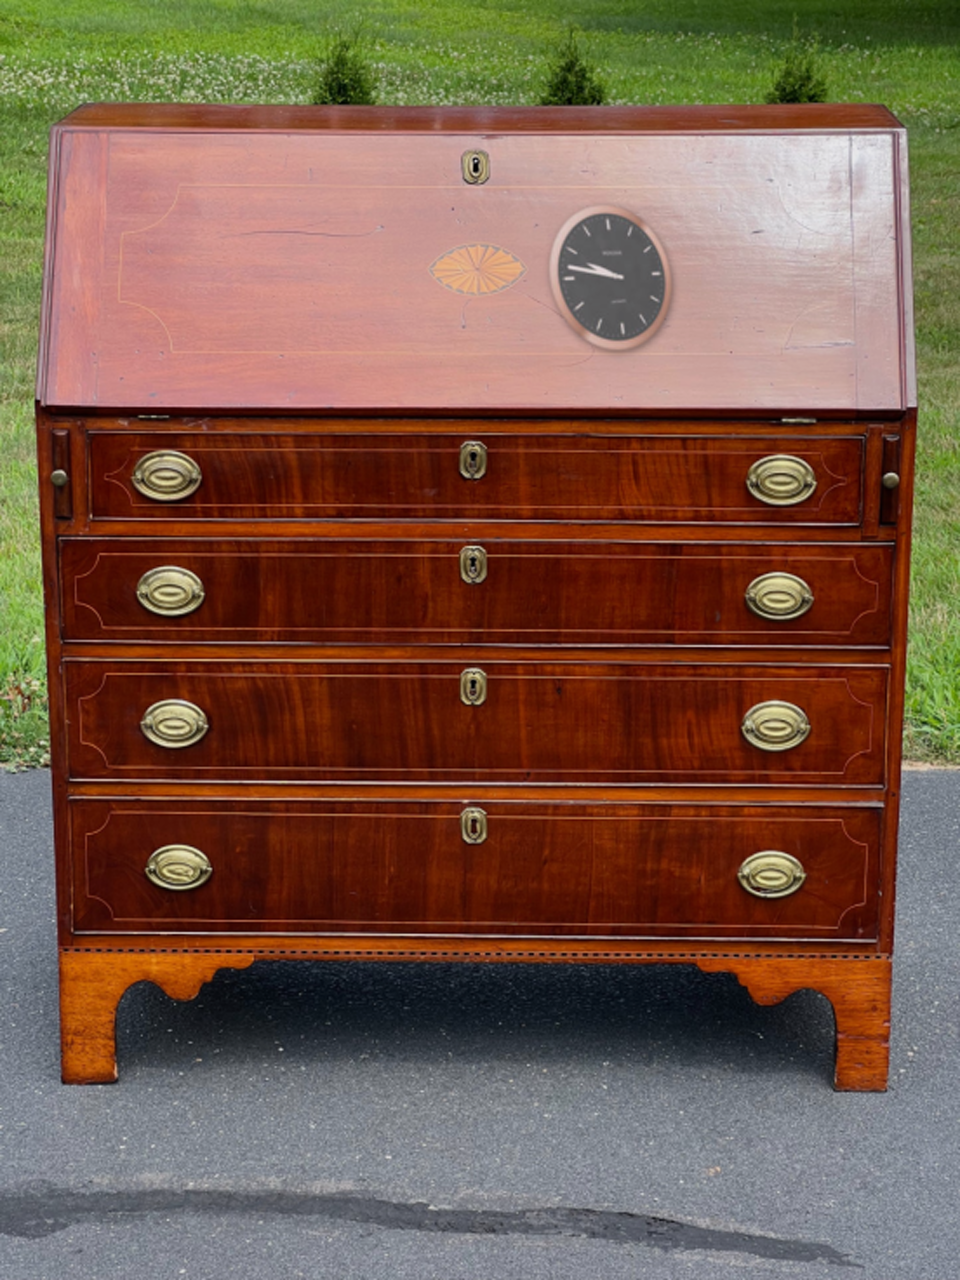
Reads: 9 h 47 min
